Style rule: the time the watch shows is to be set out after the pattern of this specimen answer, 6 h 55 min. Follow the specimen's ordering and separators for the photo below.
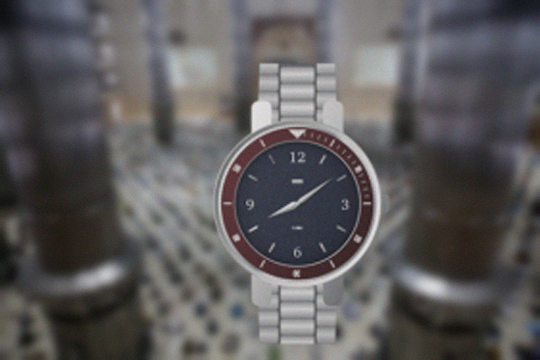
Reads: 8 h 09 min
